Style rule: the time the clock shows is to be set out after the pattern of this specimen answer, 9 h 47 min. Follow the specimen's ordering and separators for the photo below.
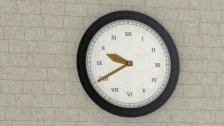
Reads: 9 h 40 min
